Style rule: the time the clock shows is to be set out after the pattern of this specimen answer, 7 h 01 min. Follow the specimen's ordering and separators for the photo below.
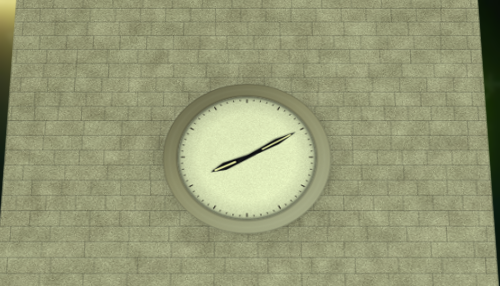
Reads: 8 h 10 min
